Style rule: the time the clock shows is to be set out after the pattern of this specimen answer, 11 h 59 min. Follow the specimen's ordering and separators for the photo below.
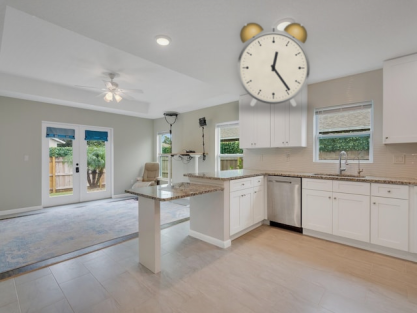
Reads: 12 h 24 min
